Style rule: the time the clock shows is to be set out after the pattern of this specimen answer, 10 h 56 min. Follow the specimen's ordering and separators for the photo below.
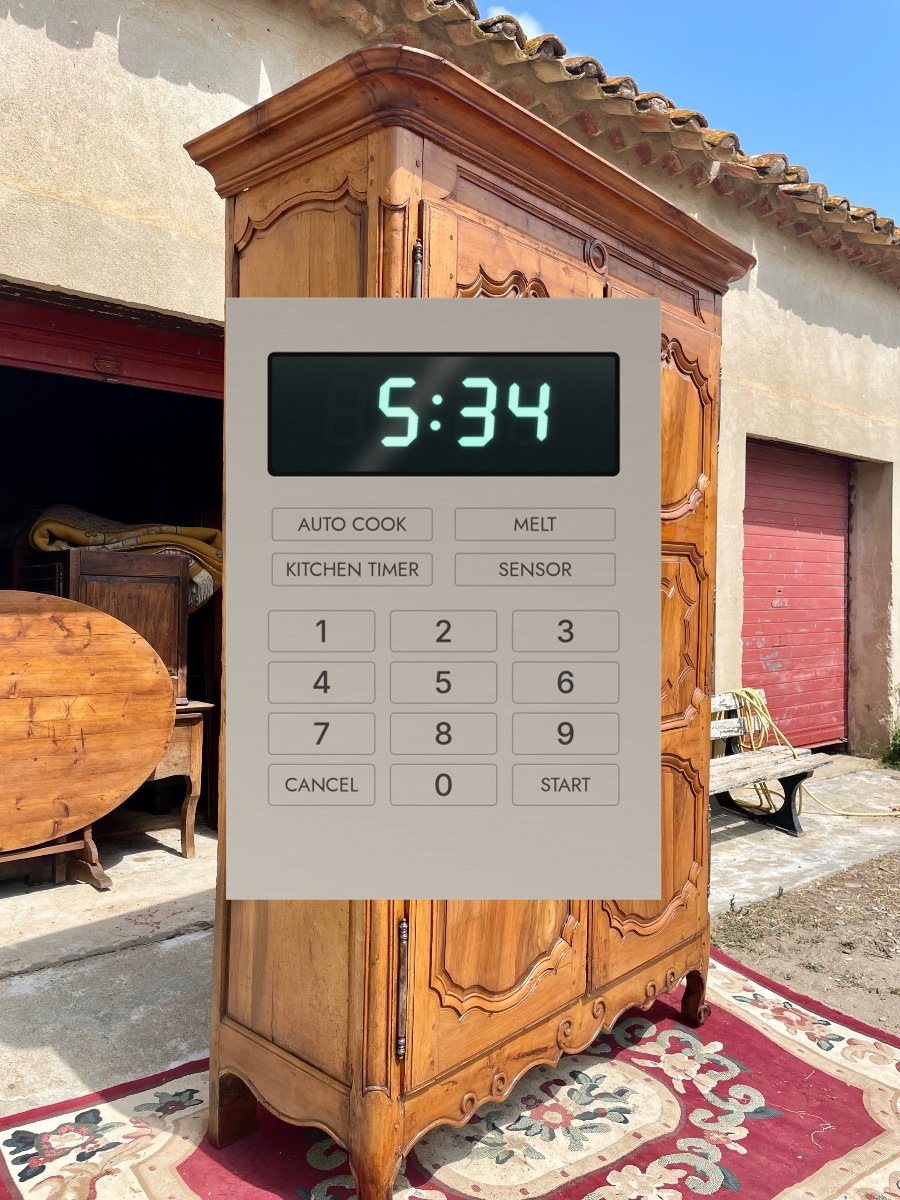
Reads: 5 h 34 min
